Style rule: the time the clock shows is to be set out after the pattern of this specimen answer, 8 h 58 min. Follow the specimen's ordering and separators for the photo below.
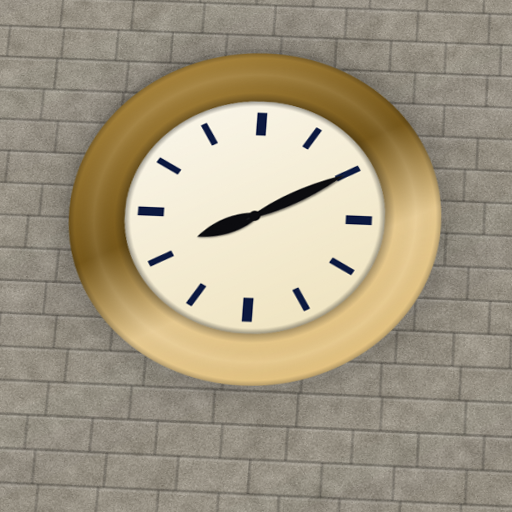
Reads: 8 h 10 min
